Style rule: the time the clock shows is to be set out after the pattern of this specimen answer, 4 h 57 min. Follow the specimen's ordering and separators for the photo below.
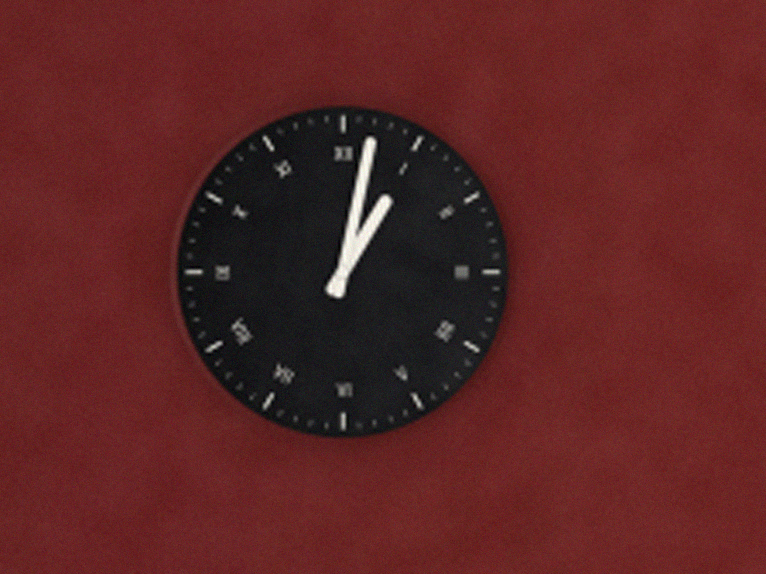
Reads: 1 h 02 min
